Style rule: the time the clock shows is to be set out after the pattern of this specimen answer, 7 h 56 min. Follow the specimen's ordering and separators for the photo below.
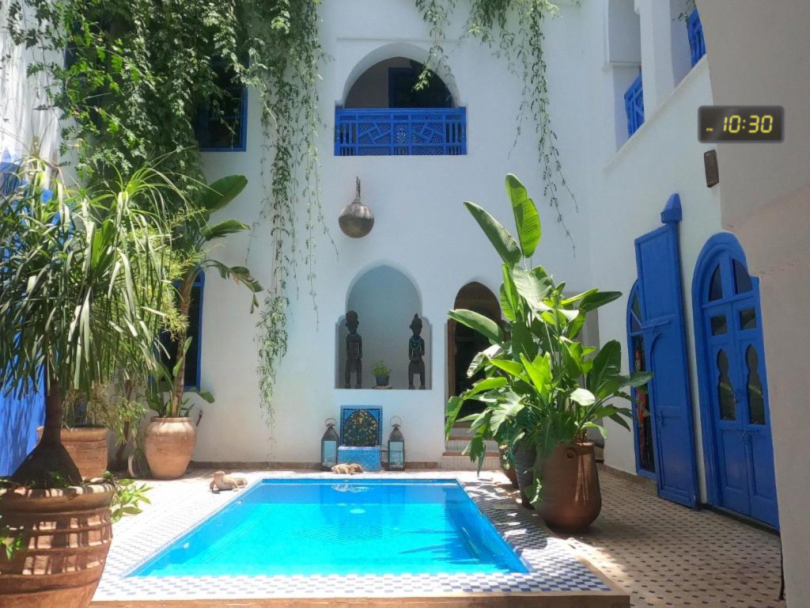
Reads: 10 h 30 min
